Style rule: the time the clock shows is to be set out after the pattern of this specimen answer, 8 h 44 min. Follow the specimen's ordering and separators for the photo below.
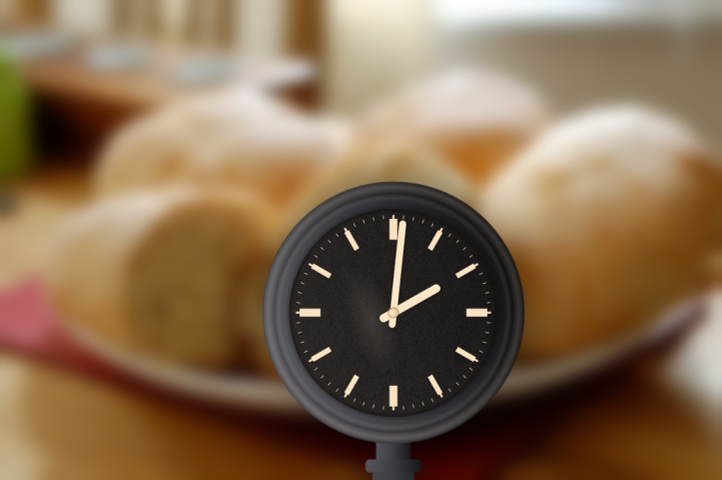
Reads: 2 h 01 min
